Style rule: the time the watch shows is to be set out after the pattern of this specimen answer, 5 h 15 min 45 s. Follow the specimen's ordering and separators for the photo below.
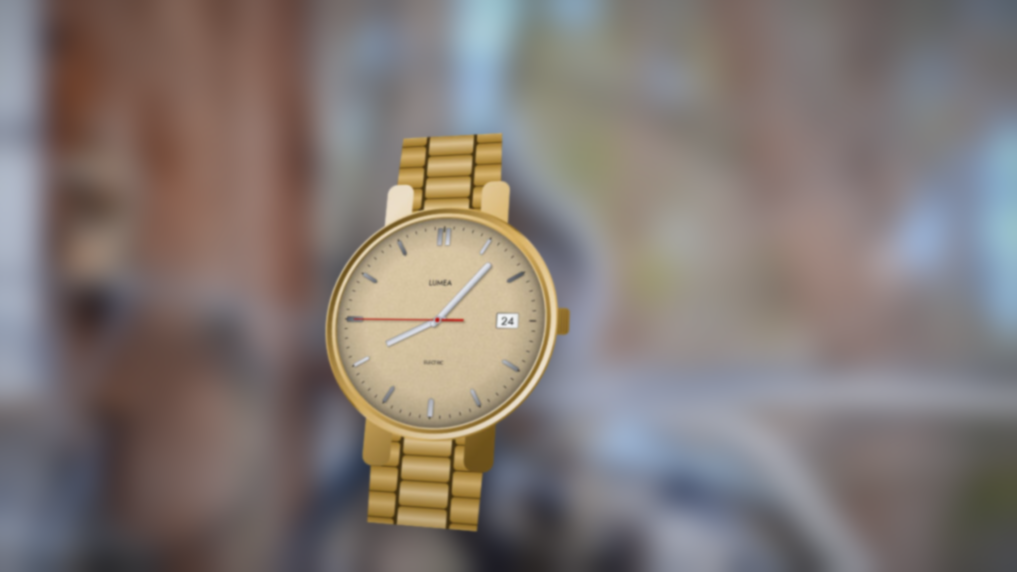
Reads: 8 h 06 min 45 s
